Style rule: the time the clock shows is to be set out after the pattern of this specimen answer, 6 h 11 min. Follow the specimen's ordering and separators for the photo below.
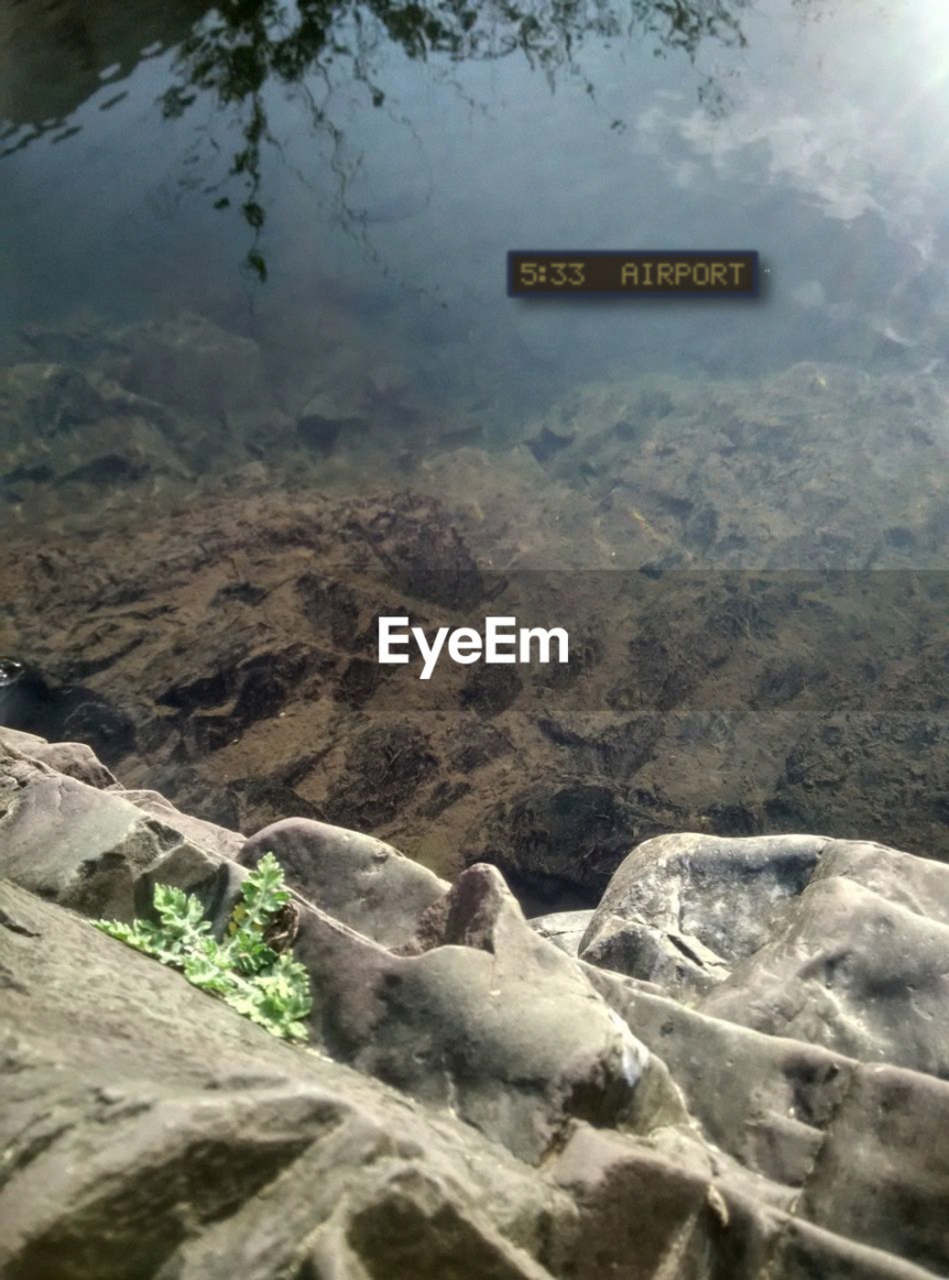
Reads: 5 h 33 min
